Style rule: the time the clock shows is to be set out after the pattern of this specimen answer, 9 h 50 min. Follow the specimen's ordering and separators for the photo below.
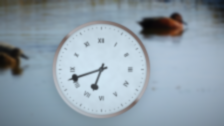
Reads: 6 h 42 min
